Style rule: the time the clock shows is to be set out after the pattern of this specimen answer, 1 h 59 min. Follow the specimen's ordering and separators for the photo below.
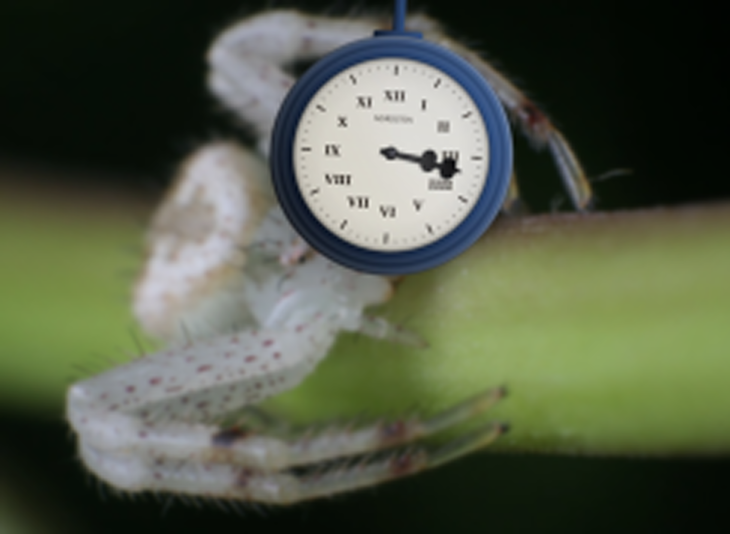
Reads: 3 h 17 min
